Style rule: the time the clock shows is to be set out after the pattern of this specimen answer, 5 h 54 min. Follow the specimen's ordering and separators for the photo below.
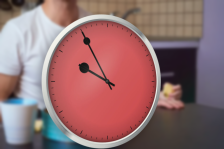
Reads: 9 h 55 min
